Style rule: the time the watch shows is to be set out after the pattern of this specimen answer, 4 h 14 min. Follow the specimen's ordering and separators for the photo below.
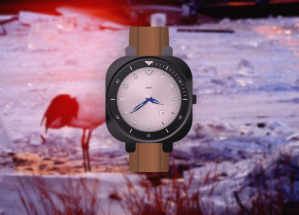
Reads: 3 h 39 min
